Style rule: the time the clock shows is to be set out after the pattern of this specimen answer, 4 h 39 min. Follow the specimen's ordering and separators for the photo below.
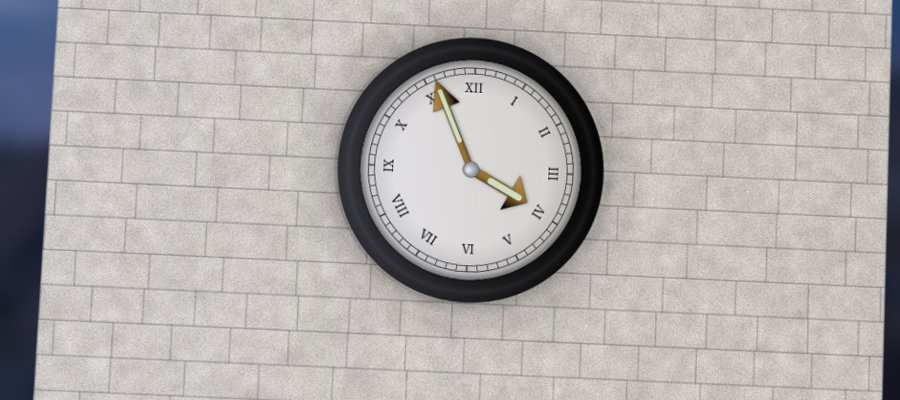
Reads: 3 h 56 min
